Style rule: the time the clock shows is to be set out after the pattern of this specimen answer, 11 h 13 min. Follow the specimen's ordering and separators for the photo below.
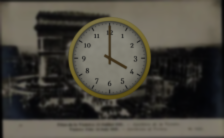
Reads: 4 h 00 min
